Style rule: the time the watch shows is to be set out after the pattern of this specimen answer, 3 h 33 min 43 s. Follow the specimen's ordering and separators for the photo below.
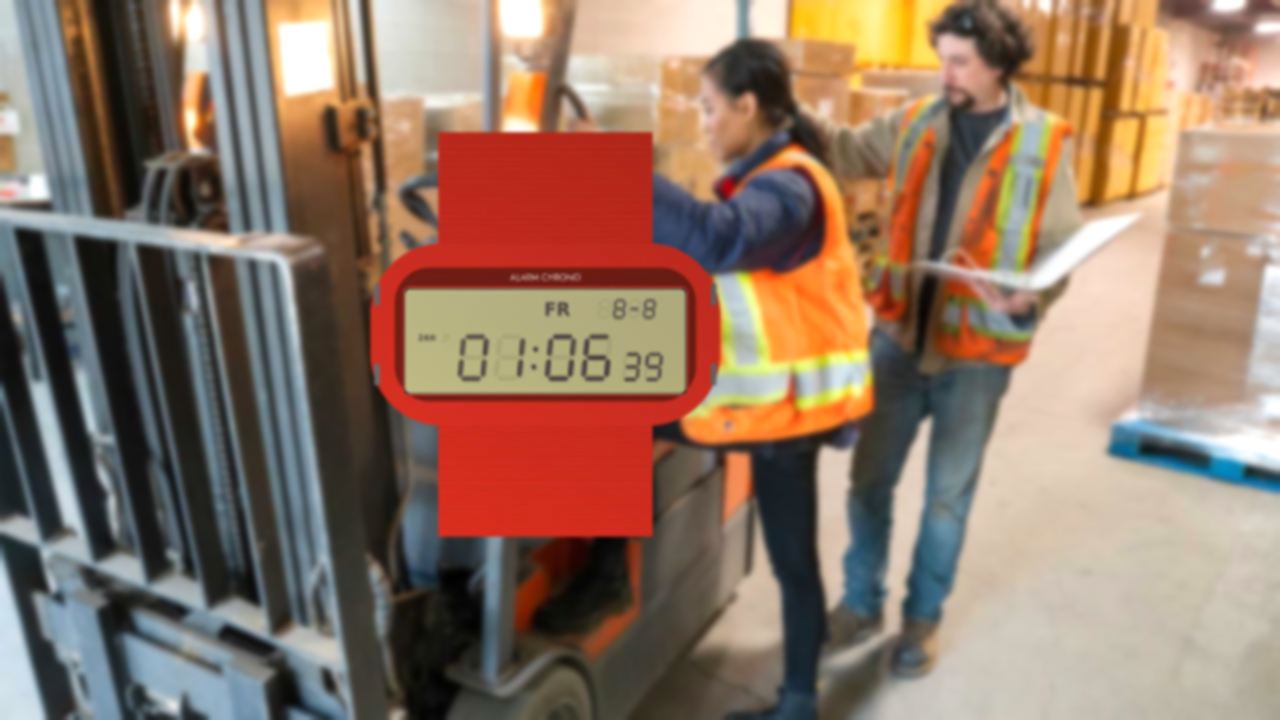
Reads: 1 h 06 min 39 s
